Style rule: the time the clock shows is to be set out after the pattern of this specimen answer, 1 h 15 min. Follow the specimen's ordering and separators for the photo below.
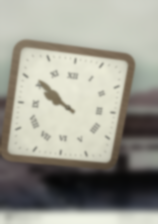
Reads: 9 h 51 min
